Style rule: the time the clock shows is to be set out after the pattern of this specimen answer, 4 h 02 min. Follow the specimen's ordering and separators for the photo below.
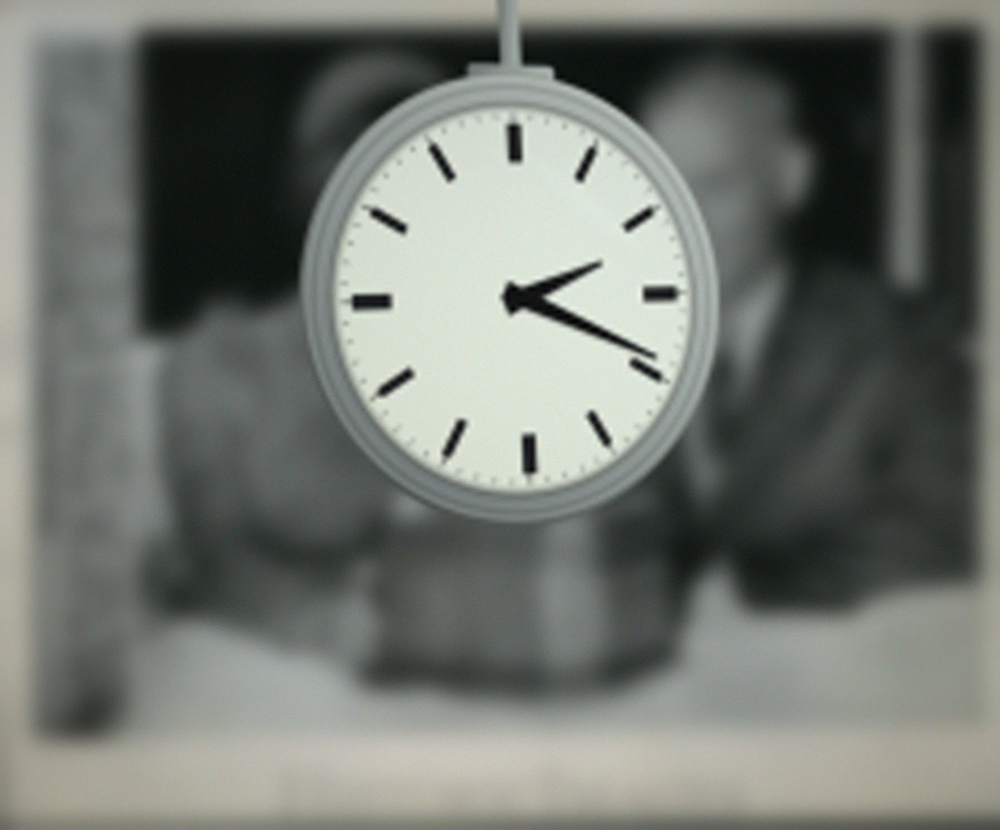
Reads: 2 h 19 min
